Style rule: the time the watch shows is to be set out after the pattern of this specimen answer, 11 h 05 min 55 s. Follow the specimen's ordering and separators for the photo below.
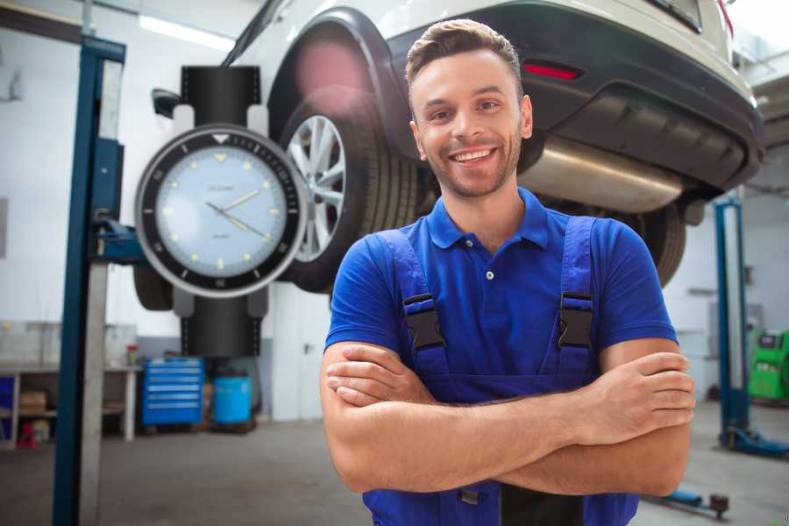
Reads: 4 h 10 min 20 s
